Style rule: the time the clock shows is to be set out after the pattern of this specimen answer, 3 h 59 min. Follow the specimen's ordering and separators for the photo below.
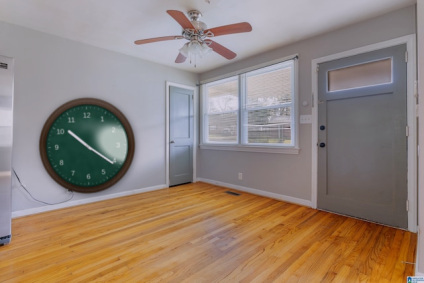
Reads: 10 h 21 min
